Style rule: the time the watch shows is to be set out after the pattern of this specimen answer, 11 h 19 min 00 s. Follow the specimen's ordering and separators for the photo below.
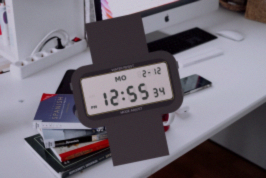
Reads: 12 h 55 min 34 s
